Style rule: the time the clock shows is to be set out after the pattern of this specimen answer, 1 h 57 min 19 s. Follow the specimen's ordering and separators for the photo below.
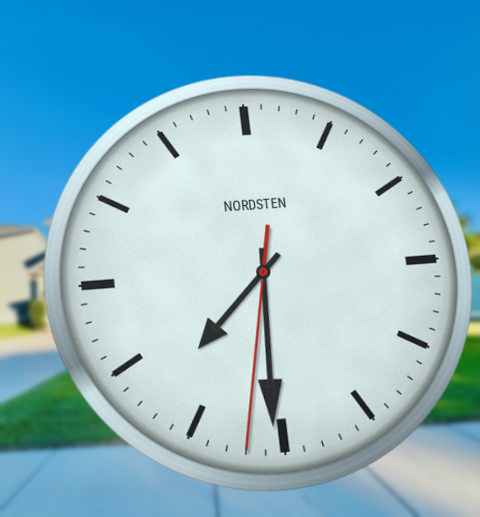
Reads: 7 h 30 min 32 s
